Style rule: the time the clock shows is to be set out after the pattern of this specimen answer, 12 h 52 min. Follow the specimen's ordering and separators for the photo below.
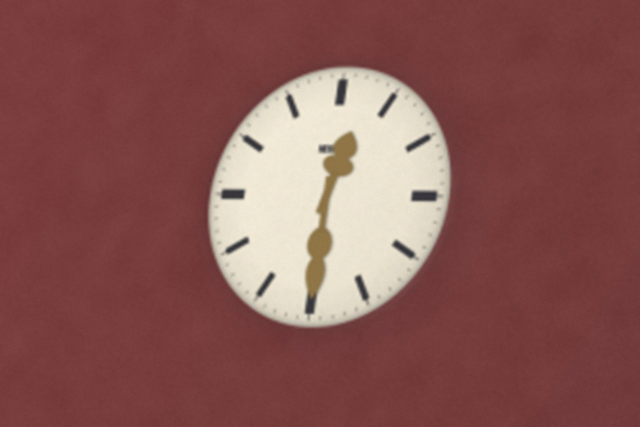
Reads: 12 h 30 min
